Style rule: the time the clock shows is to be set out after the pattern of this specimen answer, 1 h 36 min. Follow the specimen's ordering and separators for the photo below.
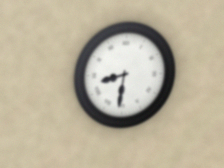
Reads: 8 h 31 min
